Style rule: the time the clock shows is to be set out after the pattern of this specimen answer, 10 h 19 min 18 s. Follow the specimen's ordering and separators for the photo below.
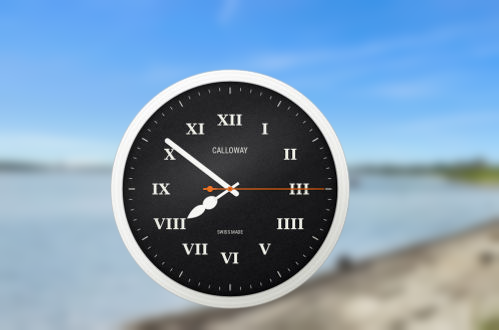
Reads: 7 h 51 min 15 s
